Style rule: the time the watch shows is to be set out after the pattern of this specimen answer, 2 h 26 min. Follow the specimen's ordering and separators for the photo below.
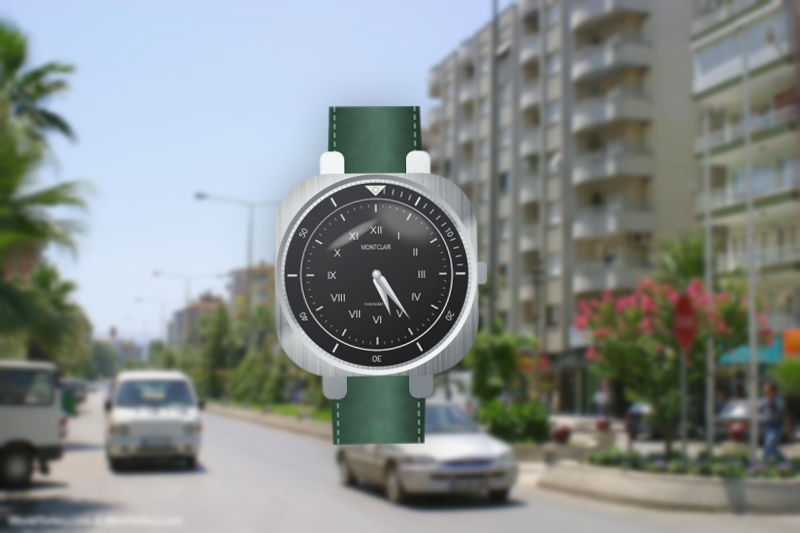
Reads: 5 h 24 min
